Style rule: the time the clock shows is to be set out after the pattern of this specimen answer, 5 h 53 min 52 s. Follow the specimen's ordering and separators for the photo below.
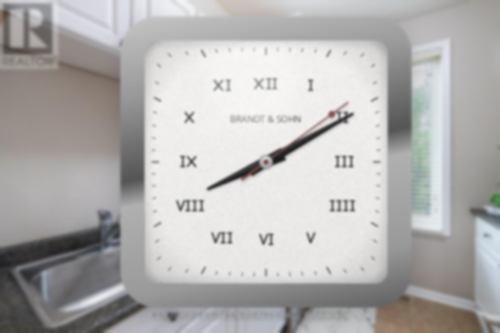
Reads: 8 h 10 min 09 s
